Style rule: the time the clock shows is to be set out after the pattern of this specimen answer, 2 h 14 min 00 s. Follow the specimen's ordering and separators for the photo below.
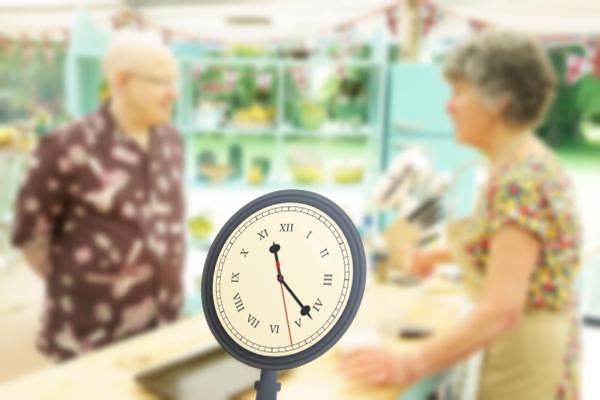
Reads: 11 h 22 min 27 s
